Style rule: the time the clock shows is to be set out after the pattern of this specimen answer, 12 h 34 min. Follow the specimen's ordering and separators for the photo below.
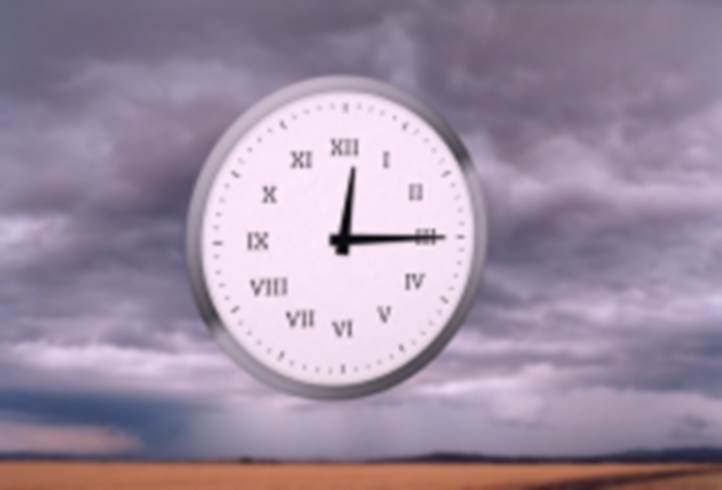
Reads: 12 h 15 min
